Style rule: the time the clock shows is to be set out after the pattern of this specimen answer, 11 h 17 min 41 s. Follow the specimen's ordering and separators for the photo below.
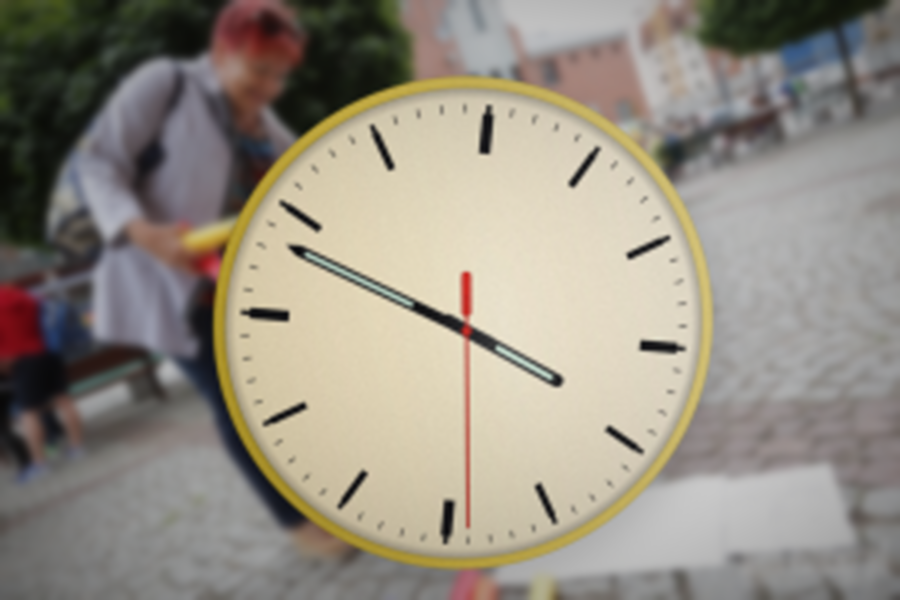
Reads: 3 h 48 min 29 s
